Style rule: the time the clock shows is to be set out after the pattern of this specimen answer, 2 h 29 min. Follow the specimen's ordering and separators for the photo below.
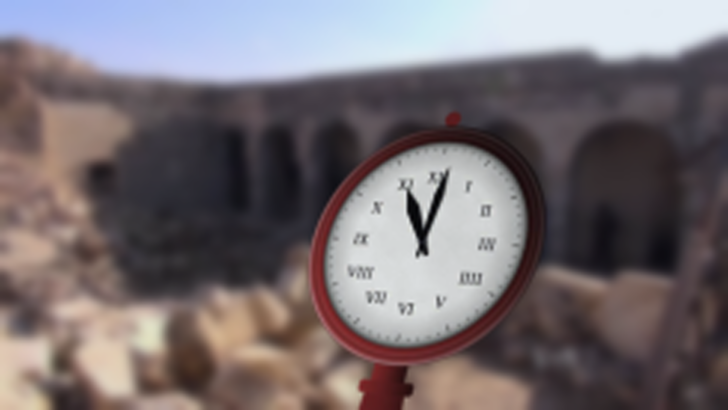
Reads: 11 h 01 min
